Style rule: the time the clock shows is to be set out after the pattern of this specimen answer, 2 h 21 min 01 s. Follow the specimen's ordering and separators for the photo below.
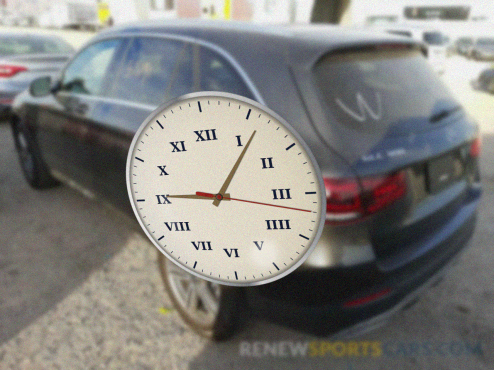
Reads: 9 h 06 min 17 s
